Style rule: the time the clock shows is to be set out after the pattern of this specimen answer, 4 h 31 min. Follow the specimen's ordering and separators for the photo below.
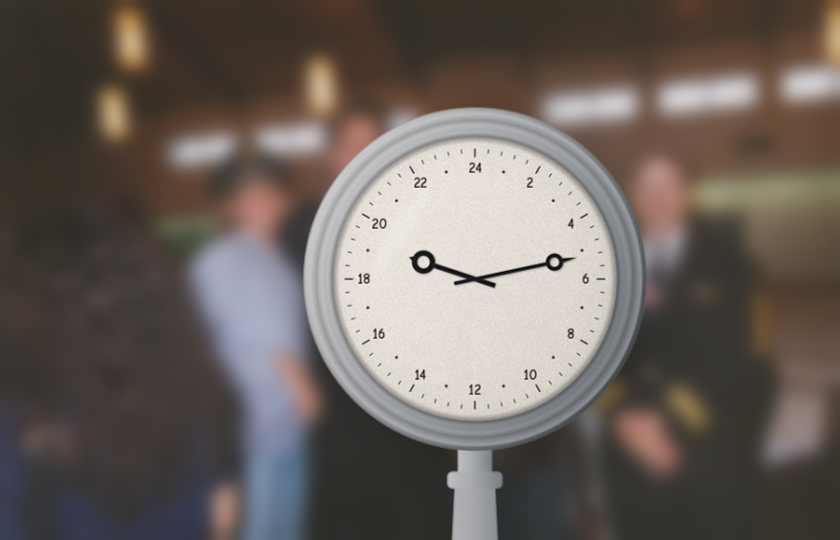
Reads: 19 h 13 min
